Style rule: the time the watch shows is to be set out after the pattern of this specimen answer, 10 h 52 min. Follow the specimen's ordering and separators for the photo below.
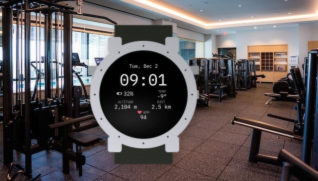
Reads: 9 h 01 min
